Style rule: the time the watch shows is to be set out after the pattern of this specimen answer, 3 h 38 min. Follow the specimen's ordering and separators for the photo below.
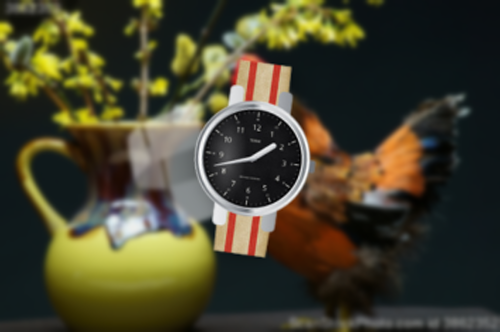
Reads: 1 h 42 min
